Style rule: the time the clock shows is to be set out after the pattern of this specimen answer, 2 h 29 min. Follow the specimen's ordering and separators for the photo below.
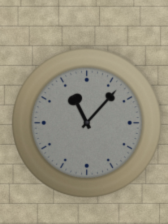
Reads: 11 h 07 min
